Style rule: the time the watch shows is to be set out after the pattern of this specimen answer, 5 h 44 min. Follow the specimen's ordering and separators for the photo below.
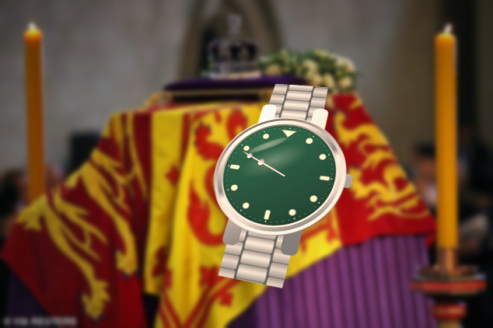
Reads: 9 h 49 min
